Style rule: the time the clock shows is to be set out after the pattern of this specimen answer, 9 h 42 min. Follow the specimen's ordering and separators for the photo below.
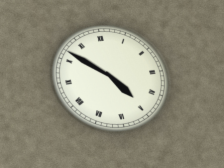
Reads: 4 h 52 min
